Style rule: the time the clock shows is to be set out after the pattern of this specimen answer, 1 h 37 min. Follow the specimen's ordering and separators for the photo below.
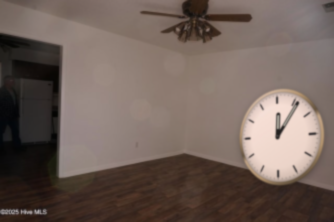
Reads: 12 h 06 min
